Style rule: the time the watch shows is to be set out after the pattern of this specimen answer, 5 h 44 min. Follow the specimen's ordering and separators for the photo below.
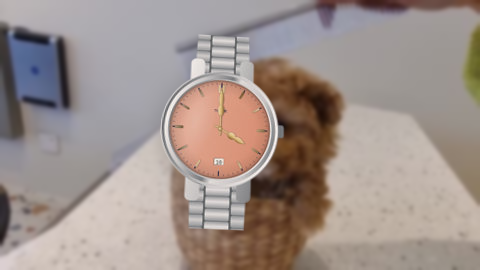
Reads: 4 h 00 min
